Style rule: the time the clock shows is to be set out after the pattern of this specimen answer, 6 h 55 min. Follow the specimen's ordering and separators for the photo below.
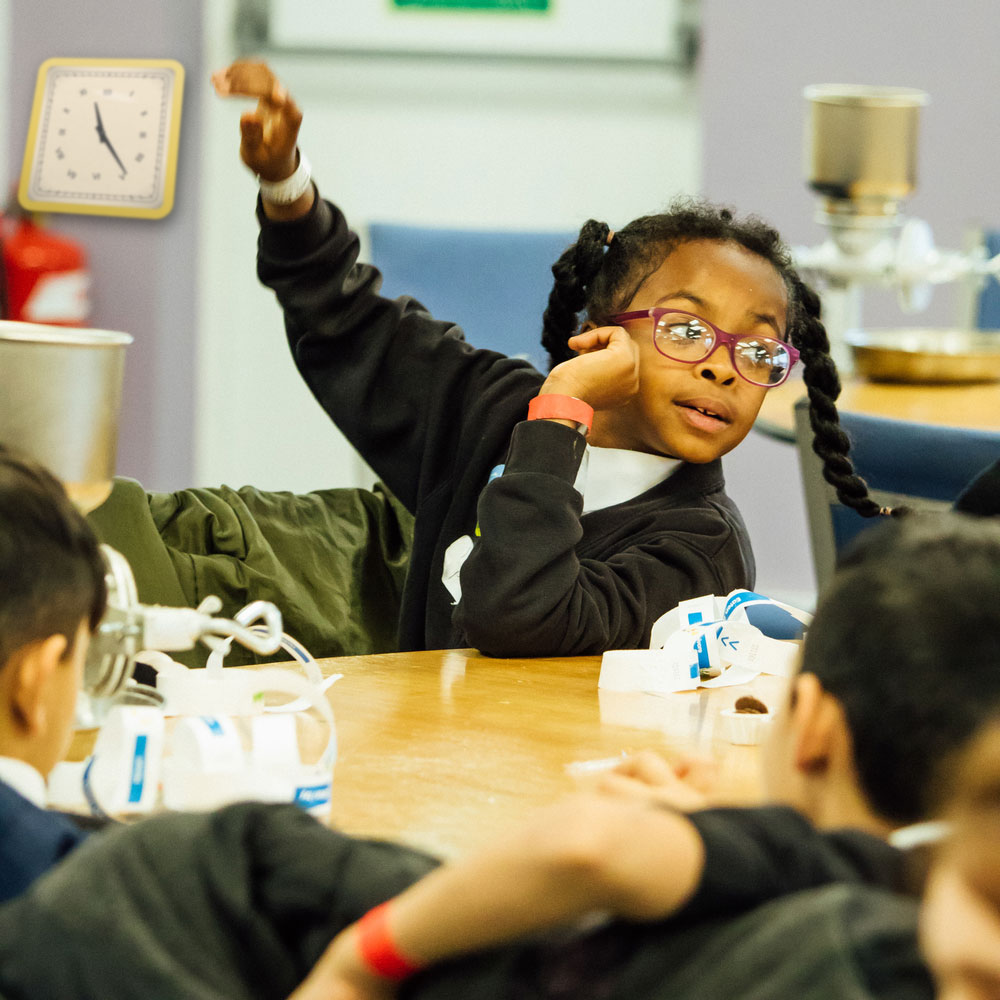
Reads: 11 h 24 min
